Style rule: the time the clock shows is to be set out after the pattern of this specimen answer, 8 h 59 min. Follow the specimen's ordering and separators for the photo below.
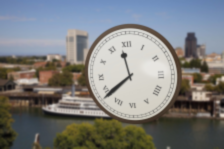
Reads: 11 h 39 min
